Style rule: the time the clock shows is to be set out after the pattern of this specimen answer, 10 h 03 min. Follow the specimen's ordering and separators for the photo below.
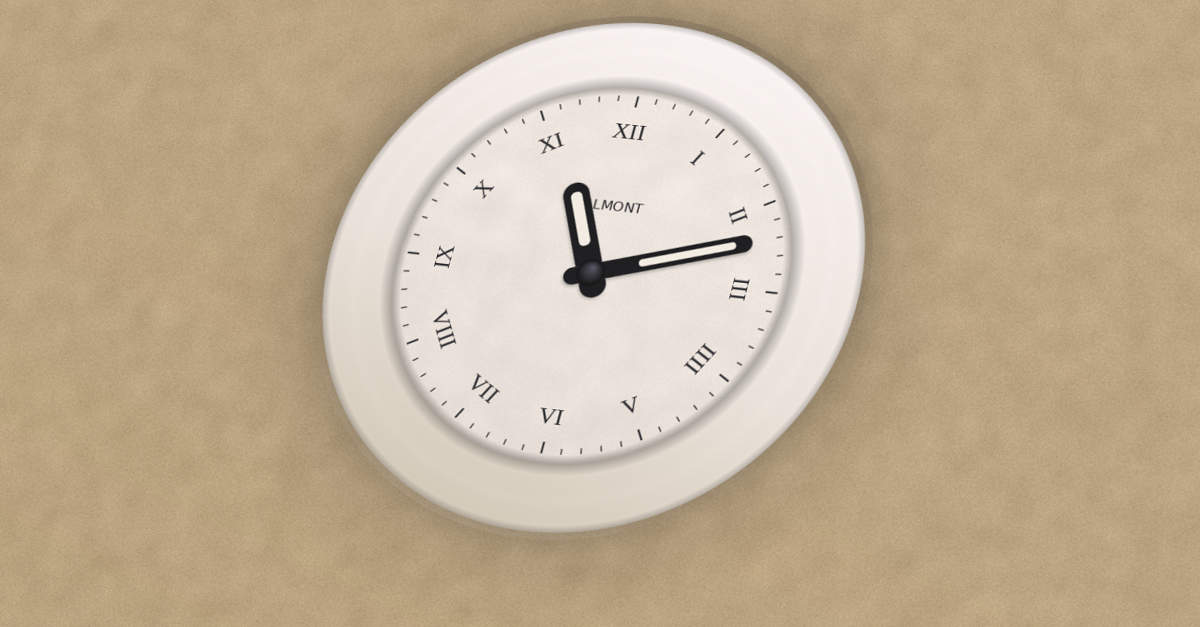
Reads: 11 h 12 min
